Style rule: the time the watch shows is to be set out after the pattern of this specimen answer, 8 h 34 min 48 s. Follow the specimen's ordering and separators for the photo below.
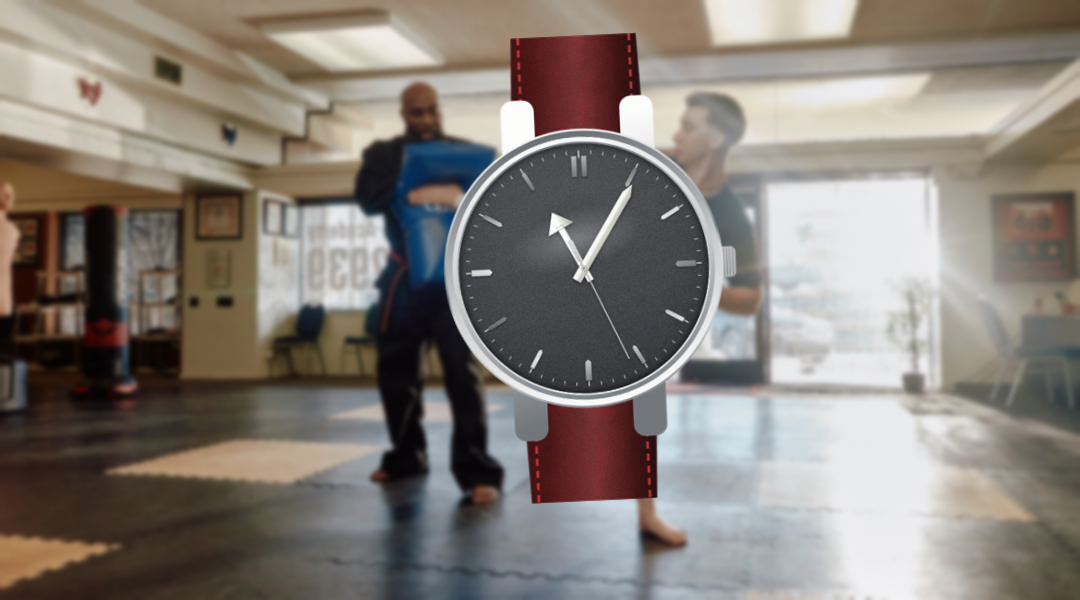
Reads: 11 h 05 min 26 s
